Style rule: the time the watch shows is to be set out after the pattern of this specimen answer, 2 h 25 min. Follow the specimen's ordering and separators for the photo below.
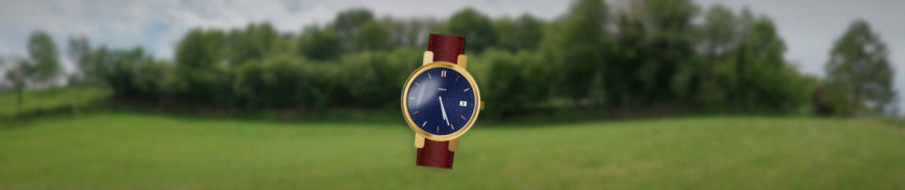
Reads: 5 h 26 min
